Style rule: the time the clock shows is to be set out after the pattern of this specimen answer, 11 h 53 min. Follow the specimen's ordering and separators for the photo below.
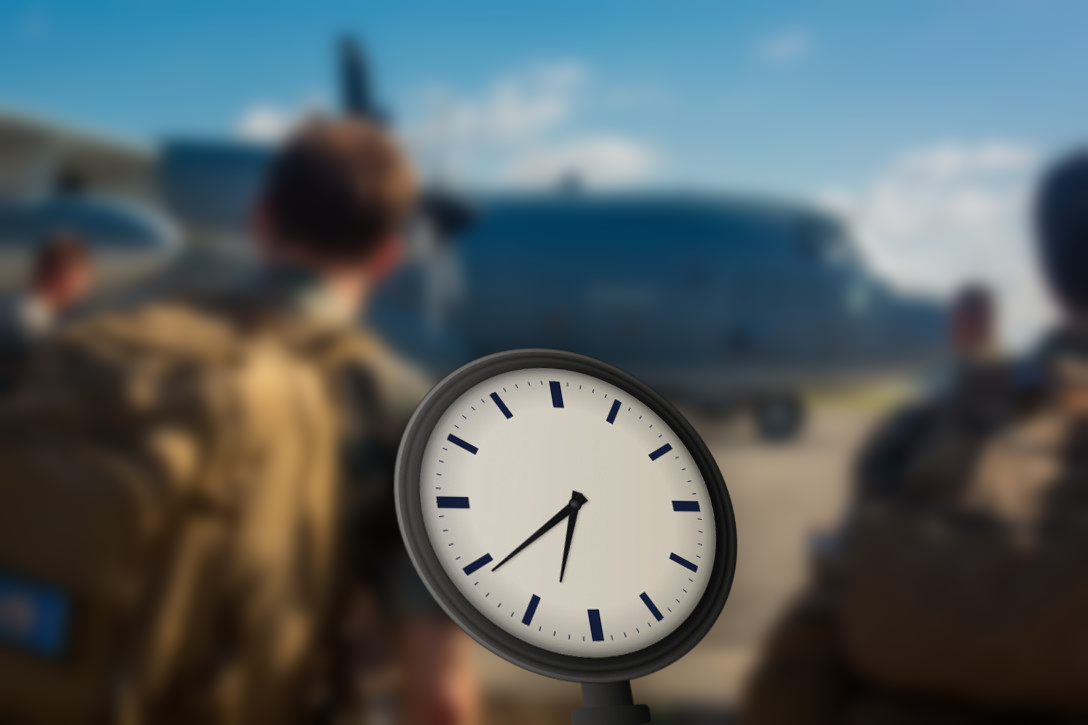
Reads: 6 h 39 min
